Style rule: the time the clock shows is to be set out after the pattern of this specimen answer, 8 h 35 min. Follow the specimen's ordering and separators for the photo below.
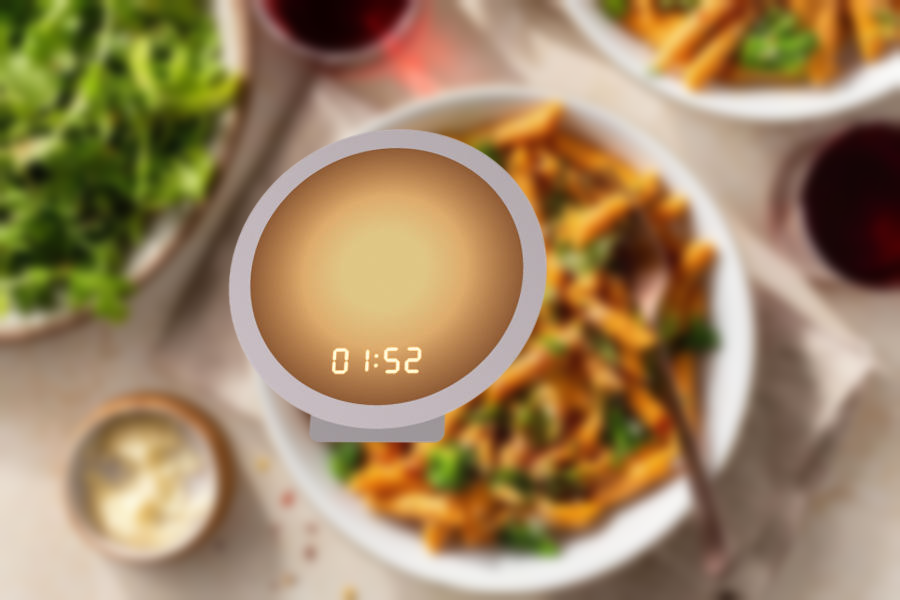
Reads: 1 h 52 min
